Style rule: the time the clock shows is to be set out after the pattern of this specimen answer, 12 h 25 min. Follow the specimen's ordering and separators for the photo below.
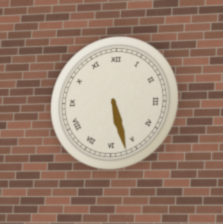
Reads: 5 h 27 min
